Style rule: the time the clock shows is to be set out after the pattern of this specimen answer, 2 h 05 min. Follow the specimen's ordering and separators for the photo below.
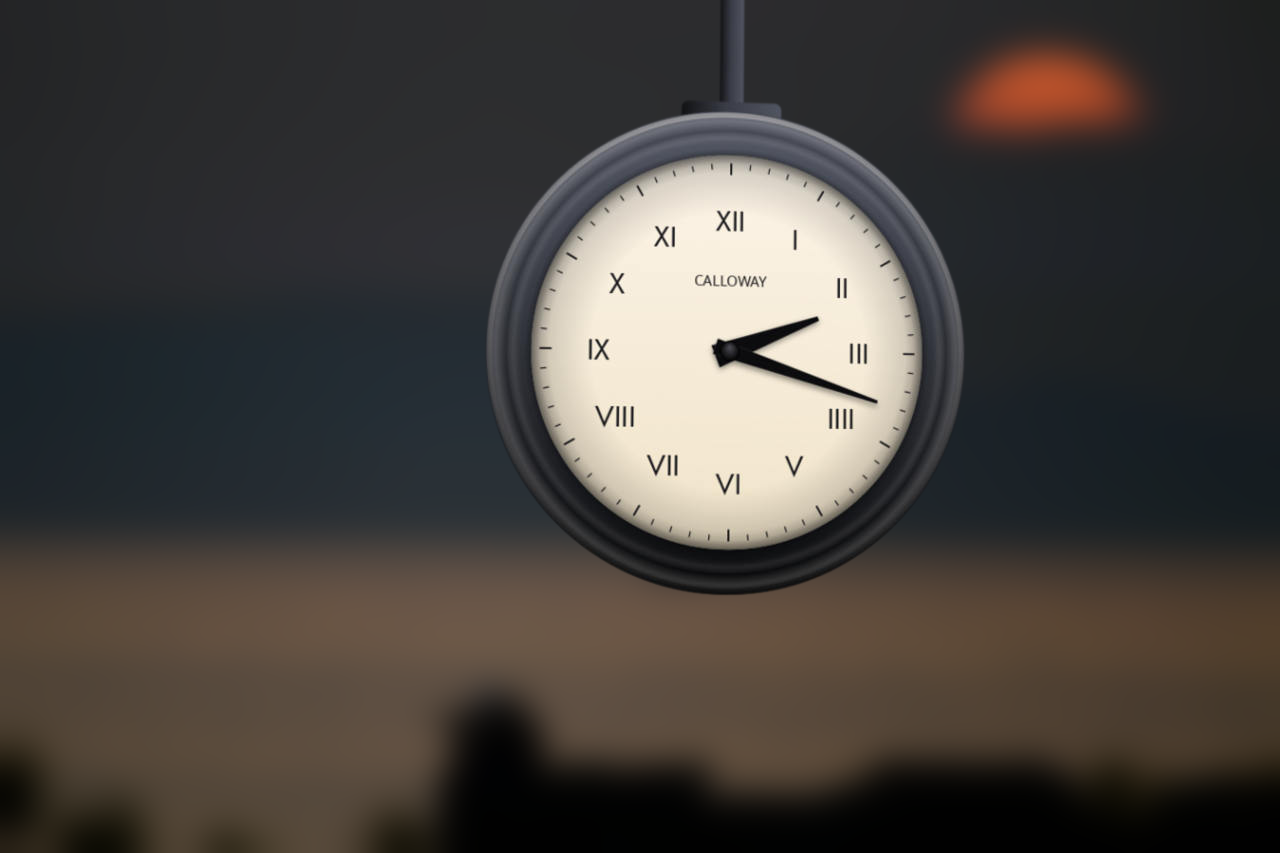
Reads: 2 h 18 min
